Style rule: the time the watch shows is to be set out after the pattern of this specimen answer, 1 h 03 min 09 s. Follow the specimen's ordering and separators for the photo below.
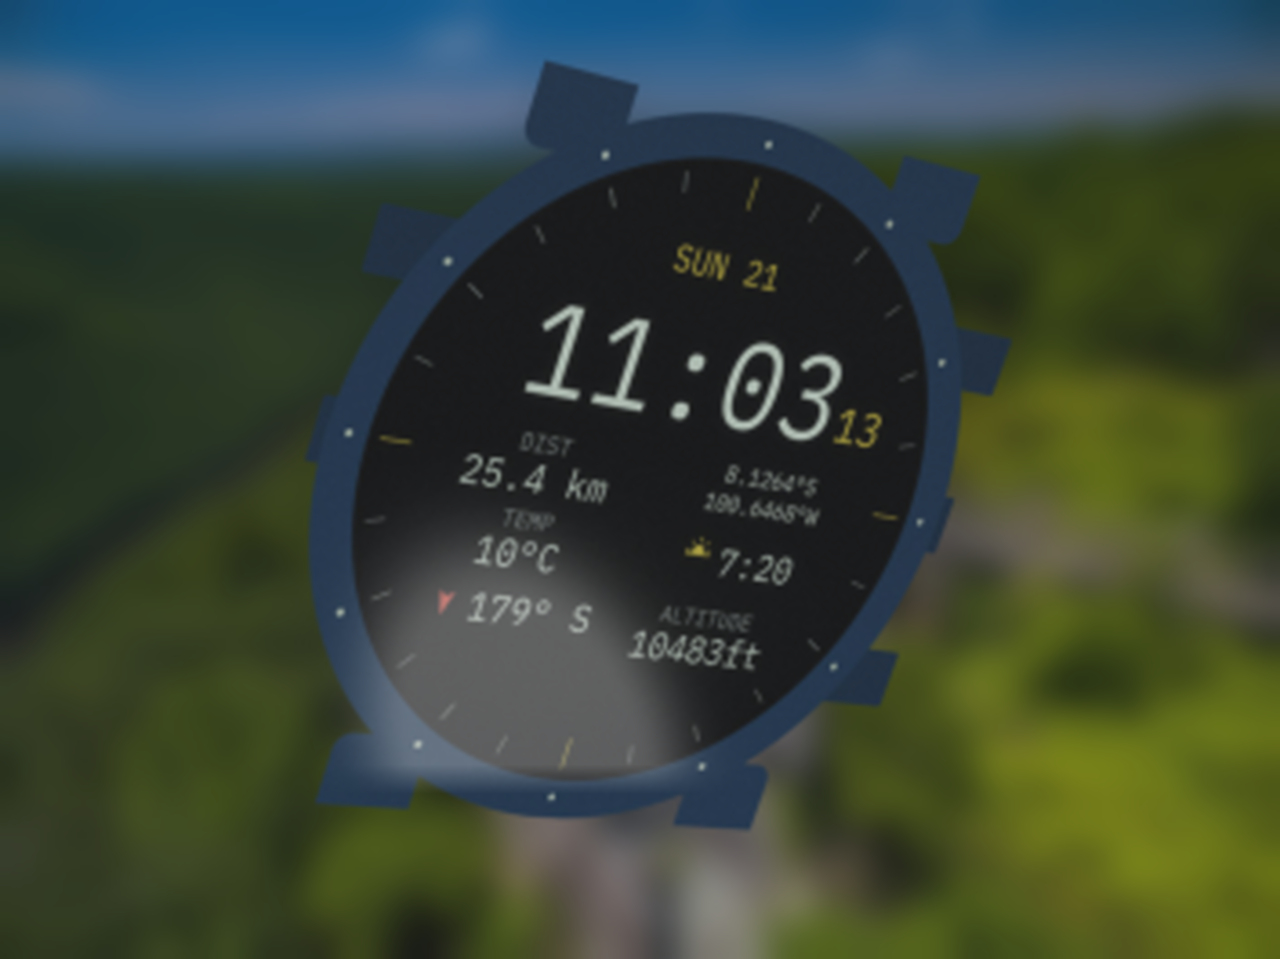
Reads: 11 h 03 min 13 s
